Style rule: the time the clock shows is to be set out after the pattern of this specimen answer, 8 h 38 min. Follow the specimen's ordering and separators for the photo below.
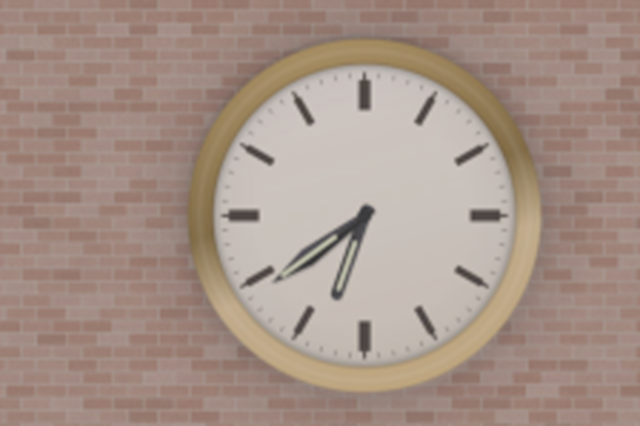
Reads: 6 h 39 min
